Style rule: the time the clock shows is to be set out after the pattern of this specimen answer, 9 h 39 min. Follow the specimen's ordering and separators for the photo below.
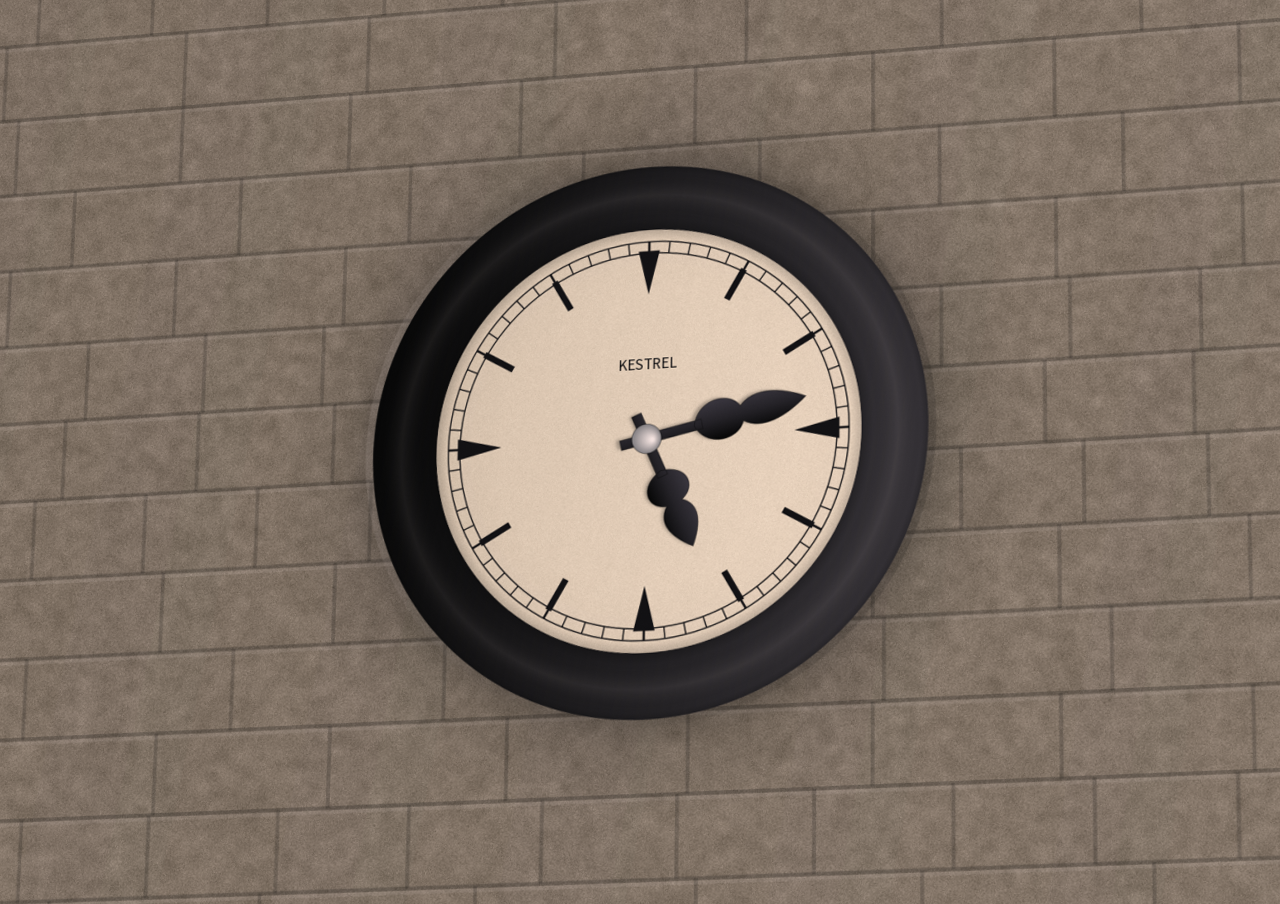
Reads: 5 h 13 min
